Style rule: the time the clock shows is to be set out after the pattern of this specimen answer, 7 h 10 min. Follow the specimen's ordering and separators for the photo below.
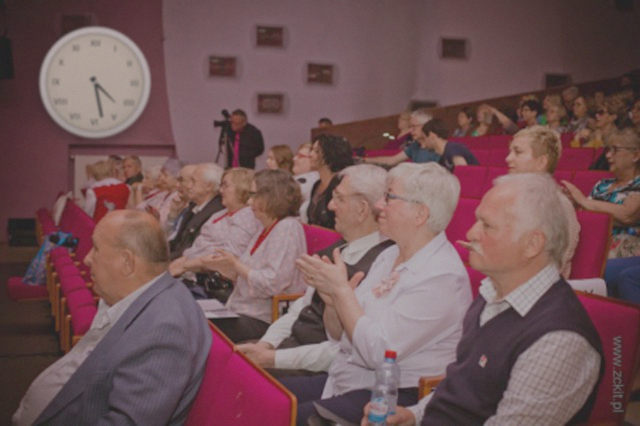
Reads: 4 h 28 min
